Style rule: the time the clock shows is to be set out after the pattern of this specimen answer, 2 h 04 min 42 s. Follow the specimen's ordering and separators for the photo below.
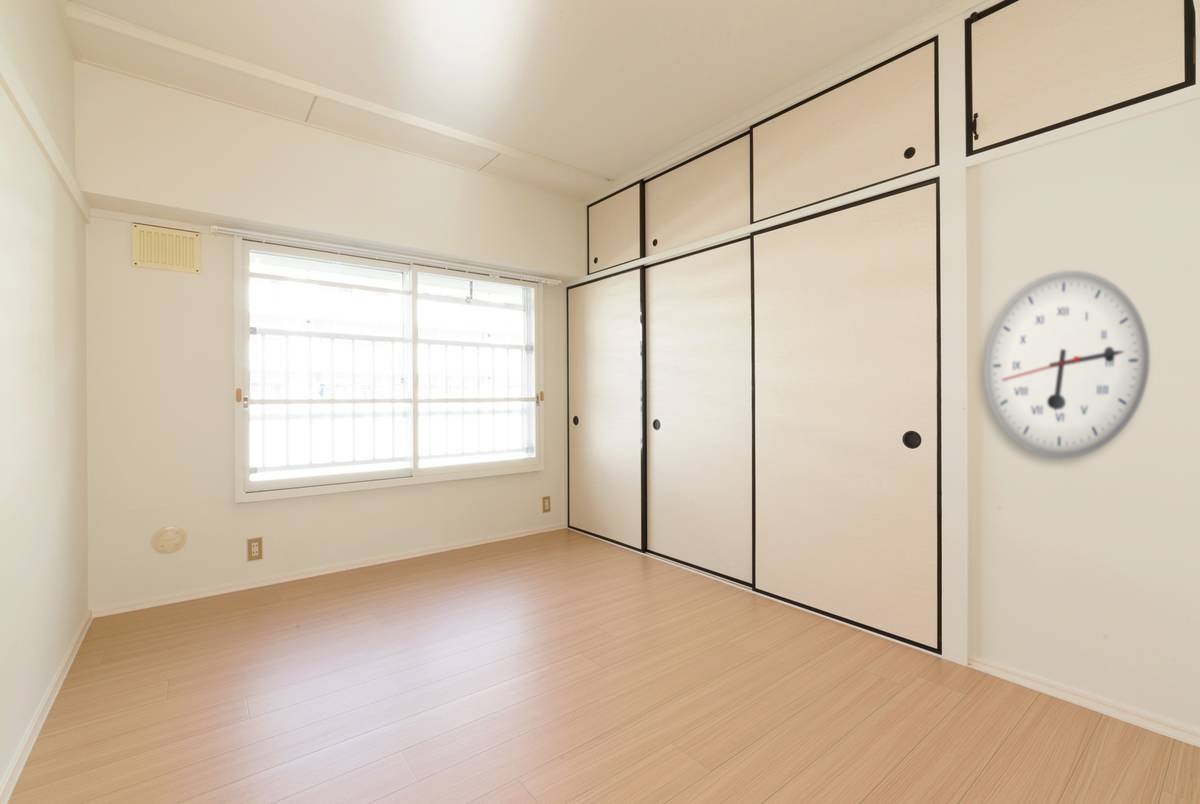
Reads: 6 h 13 min 43 s
